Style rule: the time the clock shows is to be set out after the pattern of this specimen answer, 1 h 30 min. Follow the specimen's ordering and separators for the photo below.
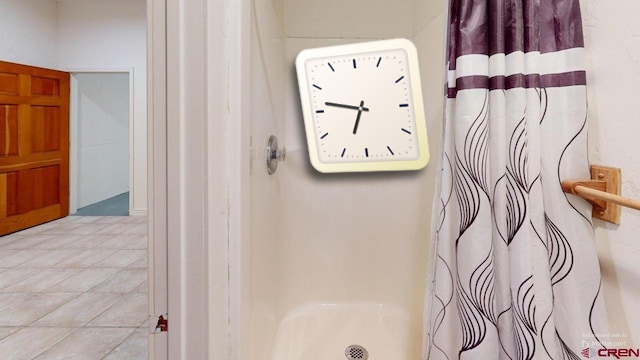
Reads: 6 h 47 min
